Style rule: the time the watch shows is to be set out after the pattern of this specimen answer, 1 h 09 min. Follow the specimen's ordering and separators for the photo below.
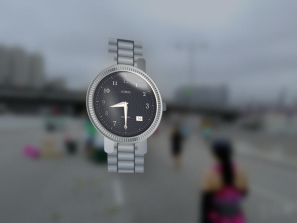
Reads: 8 h 30 min
